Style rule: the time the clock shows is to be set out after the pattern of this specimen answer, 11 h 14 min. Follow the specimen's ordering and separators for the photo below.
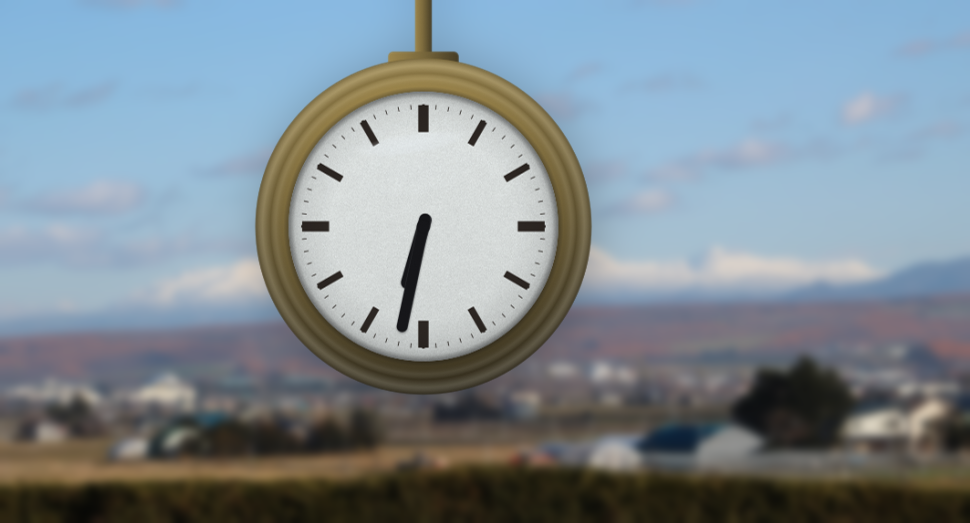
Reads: 6 h 32 min
